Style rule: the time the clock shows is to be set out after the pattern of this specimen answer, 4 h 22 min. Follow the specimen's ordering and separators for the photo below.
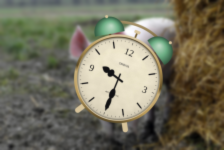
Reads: 9 h 30 min
